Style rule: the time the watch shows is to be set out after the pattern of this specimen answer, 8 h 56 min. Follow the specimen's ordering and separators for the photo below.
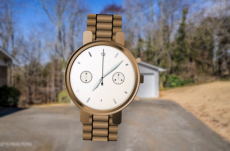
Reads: 7 h 08 min
